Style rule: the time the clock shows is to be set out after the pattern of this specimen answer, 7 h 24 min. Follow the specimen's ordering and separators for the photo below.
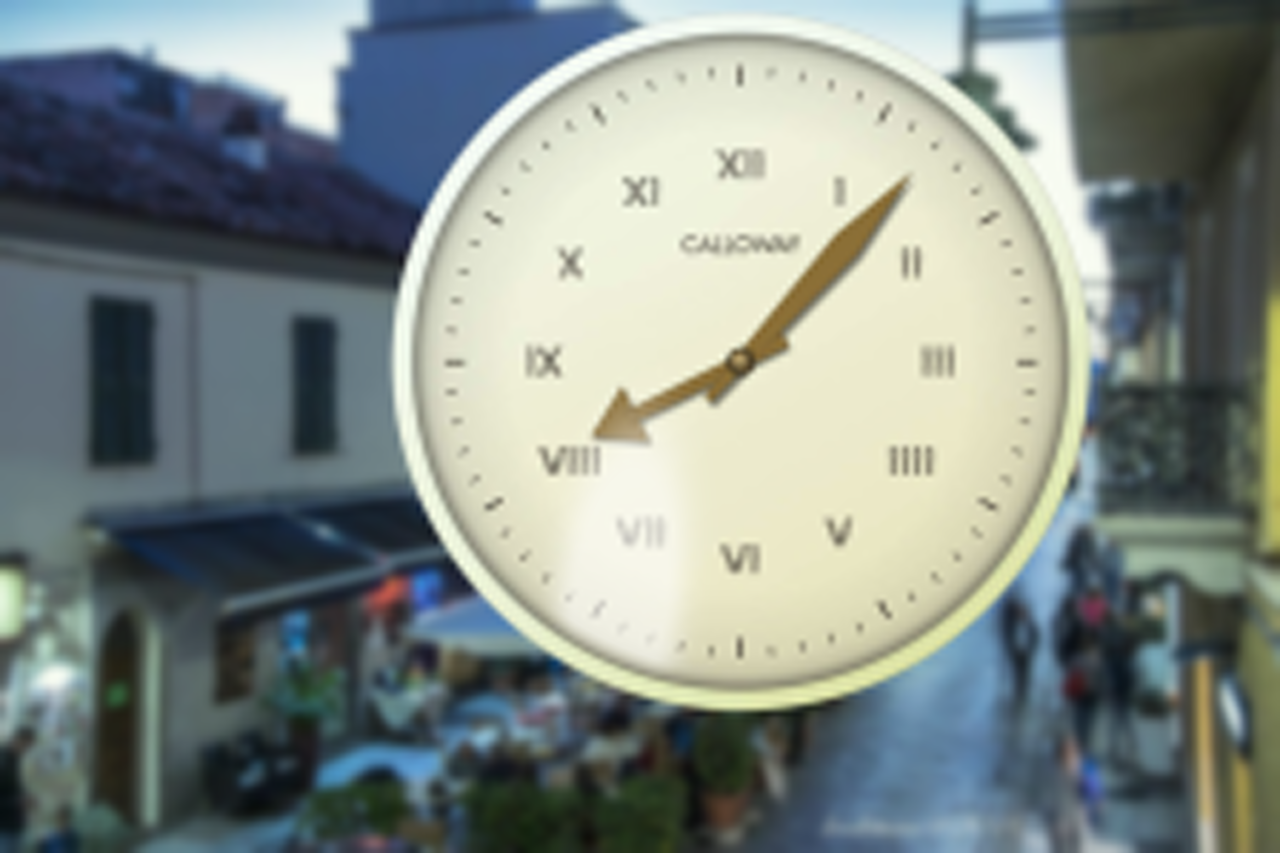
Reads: 8 h 07 min
